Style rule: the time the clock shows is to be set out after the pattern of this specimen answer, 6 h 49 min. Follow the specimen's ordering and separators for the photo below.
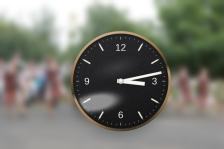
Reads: 3 h 13 min
